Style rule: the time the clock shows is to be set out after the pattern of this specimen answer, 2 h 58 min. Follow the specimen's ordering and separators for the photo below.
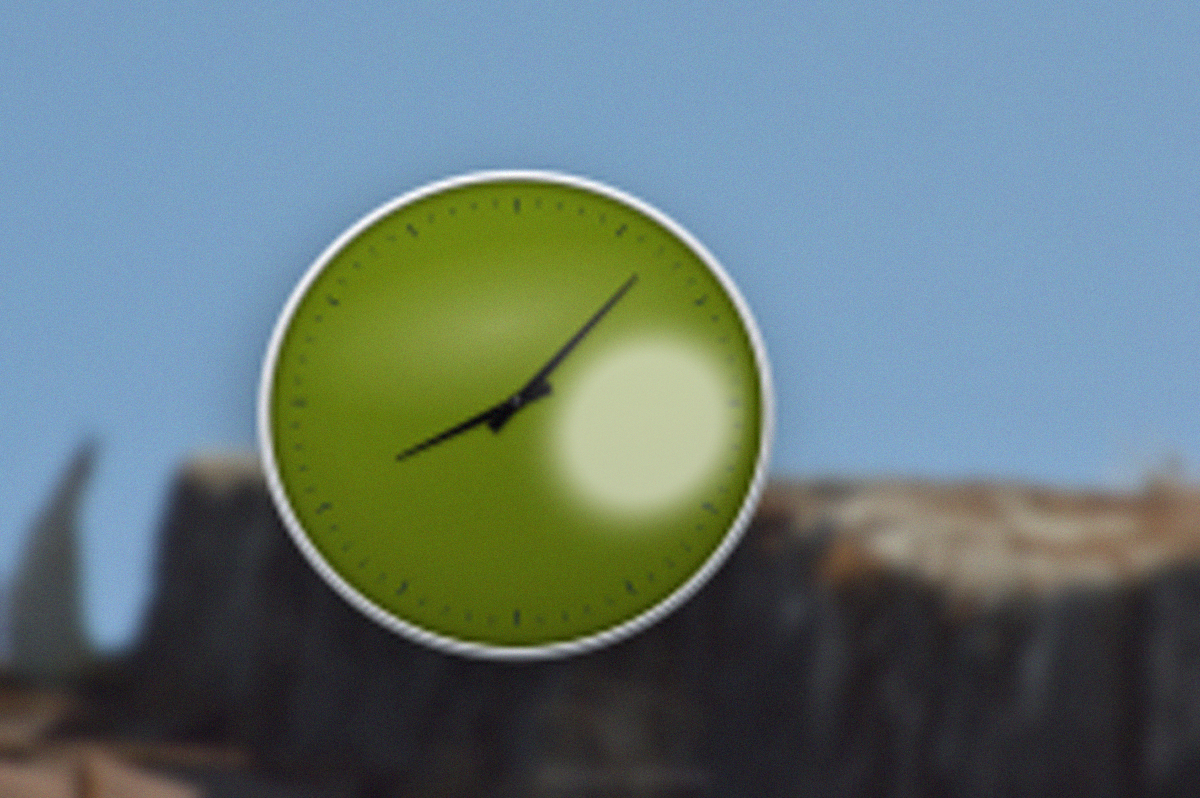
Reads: 8 h 07 min
